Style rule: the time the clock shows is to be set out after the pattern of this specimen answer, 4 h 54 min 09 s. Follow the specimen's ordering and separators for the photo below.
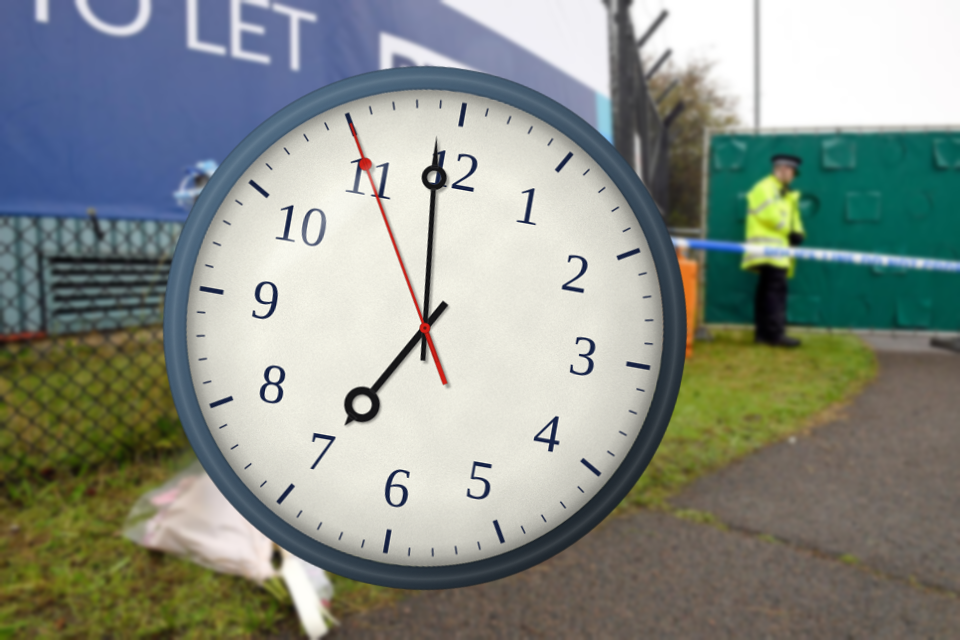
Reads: 6 h 58 min 55 s
